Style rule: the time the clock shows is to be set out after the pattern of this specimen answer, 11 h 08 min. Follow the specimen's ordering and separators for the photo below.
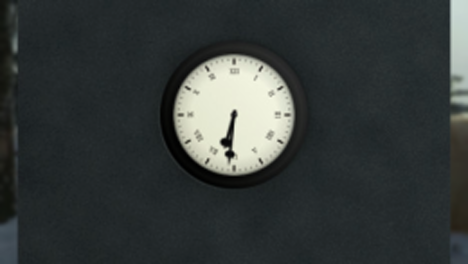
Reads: 6 h 31 min
